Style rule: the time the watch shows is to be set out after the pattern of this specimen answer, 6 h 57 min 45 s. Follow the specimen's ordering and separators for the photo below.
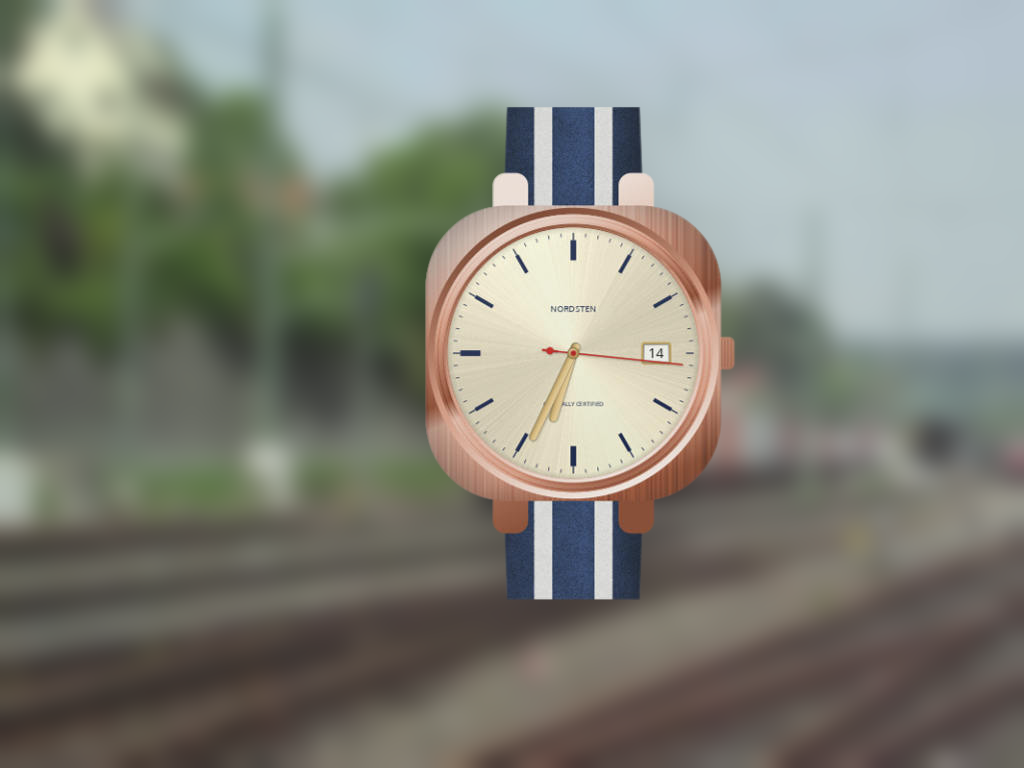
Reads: 6 h 34 min 16 s
